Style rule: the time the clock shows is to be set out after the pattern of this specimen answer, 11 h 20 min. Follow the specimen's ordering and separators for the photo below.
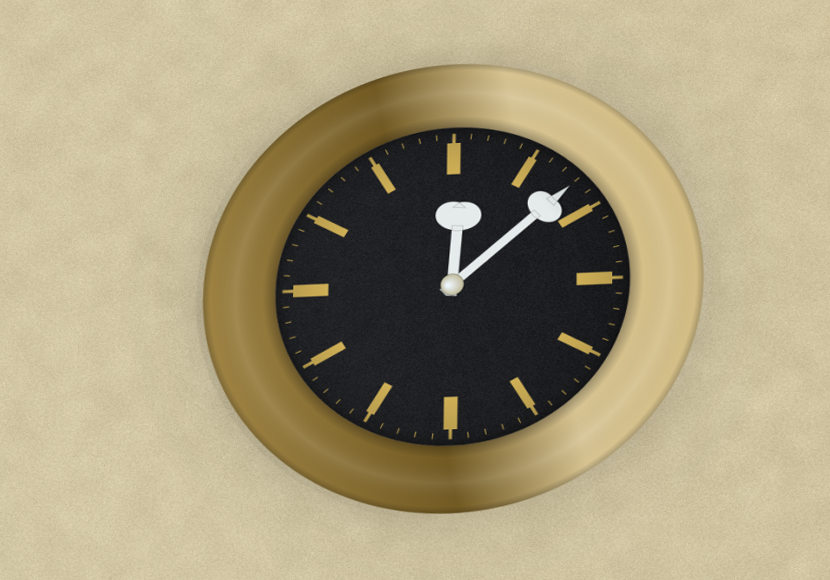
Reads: 12 h 08 min
